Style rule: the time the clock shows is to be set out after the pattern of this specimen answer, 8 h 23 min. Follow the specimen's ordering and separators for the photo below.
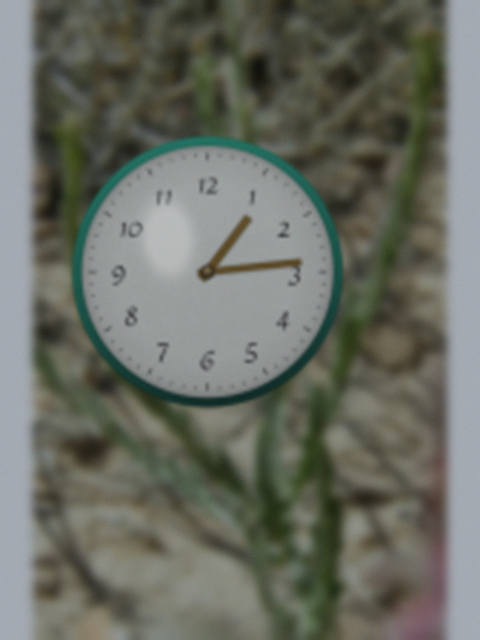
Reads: 1 h 14 min
